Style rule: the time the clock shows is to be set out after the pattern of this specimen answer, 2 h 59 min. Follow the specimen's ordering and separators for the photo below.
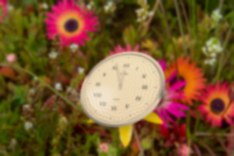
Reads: 11 h 56 min
